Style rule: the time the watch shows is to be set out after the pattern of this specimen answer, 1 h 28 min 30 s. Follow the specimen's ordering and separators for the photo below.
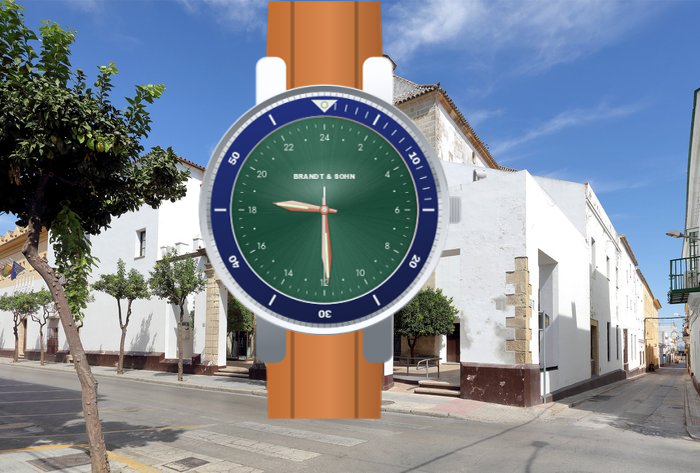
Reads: 18 h 29 min 30 s
